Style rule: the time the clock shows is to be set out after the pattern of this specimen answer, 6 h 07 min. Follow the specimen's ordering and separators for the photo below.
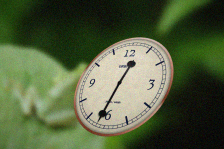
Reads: 12 h 32 min
